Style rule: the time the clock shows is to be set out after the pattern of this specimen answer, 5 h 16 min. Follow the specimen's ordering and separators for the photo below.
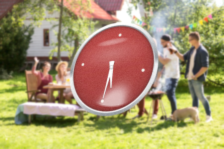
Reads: 5 h 30 min
